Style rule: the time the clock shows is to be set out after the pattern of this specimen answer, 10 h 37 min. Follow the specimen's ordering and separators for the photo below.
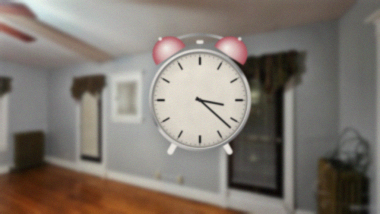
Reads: 3 h 22 min
